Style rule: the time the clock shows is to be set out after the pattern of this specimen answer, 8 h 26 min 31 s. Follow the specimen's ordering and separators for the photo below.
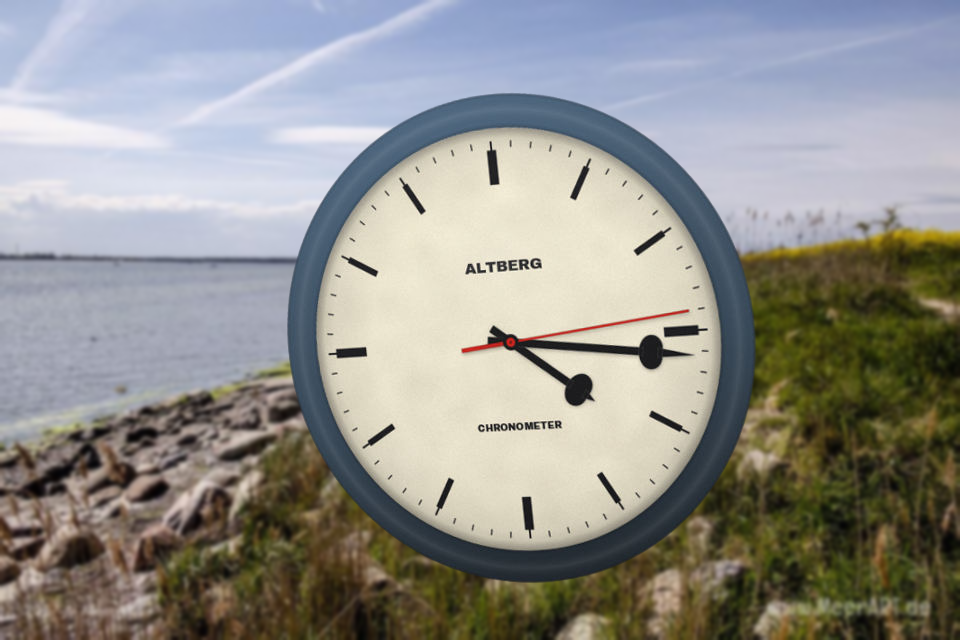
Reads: 4 h 16 min 14 s
